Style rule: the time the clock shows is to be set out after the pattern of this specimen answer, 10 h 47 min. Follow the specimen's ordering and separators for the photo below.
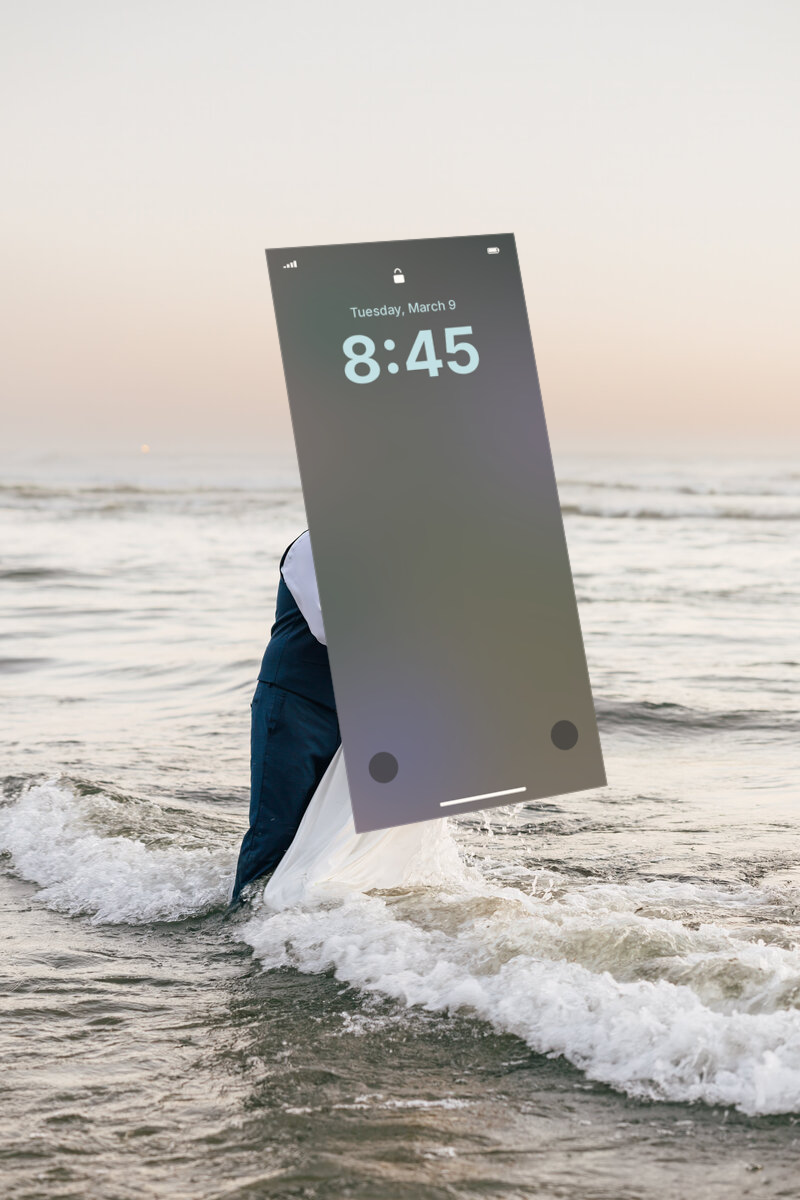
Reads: 8 h 45 min
